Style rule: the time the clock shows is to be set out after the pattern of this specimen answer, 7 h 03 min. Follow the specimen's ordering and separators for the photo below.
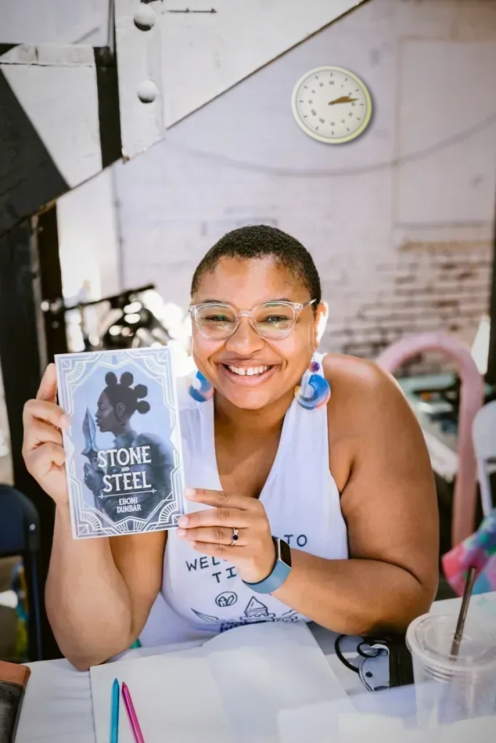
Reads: 2 h 13 min
